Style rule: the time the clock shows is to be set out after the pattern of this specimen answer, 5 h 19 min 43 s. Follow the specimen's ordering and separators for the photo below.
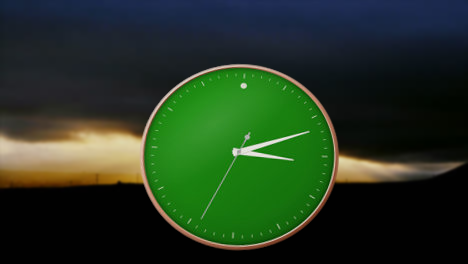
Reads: 3 h 11 min 34 s
